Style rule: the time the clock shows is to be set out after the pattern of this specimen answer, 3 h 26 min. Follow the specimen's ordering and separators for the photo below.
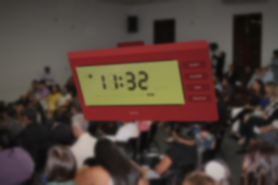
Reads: 11 h 32 min
